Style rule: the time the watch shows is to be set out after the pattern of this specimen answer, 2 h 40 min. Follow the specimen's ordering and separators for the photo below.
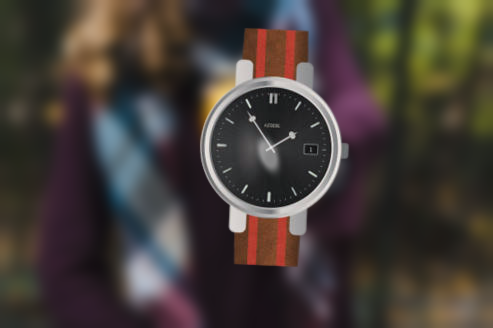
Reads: 1 h 54 min
